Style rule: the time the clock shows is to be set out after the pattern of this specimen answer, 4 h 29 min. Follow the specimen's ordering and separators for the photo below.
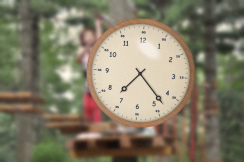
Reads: 7 h 23 min
